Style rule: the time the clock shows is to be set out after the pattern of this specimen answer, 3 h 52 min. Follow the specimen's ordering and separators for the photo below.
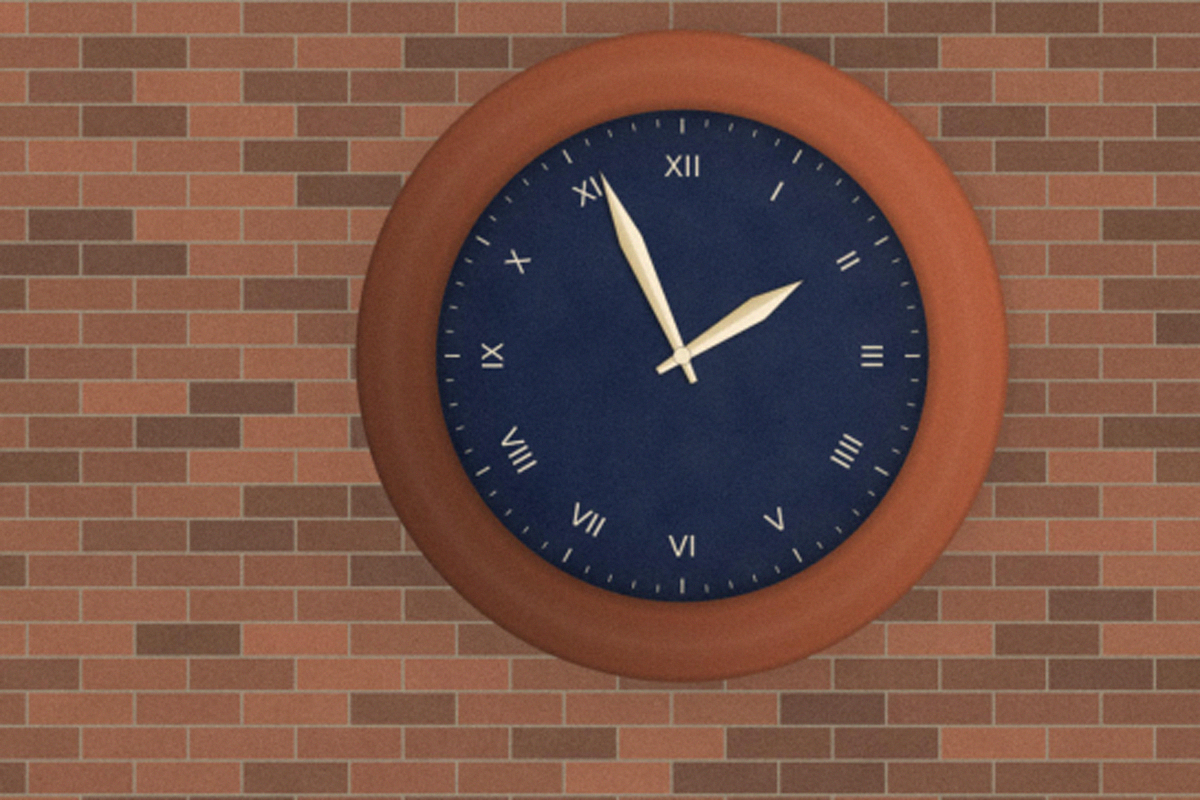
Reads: 1 h 56 min
